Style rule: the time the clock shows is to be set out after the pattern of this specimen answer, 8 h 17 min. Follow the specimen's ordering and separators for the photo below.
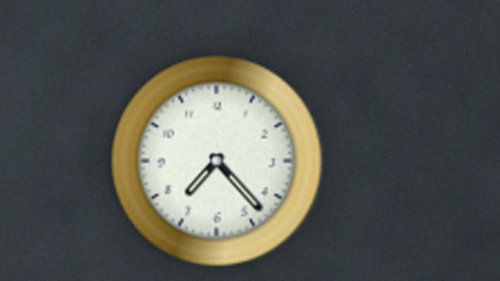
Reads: 7 h 23 min
